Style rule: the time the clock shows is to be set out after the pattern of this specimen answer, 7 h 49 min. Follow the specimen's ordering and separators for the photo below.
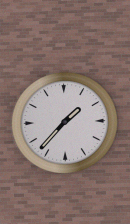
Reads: 1 h 37 min
